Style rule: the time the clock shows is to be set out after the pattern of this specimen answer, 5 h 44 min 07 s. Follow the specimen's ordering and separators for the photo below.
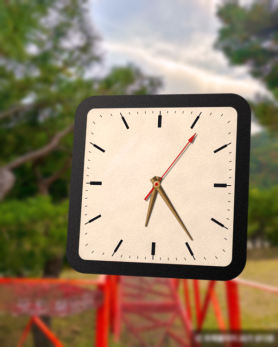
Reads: 6 h 24 min 06 s
